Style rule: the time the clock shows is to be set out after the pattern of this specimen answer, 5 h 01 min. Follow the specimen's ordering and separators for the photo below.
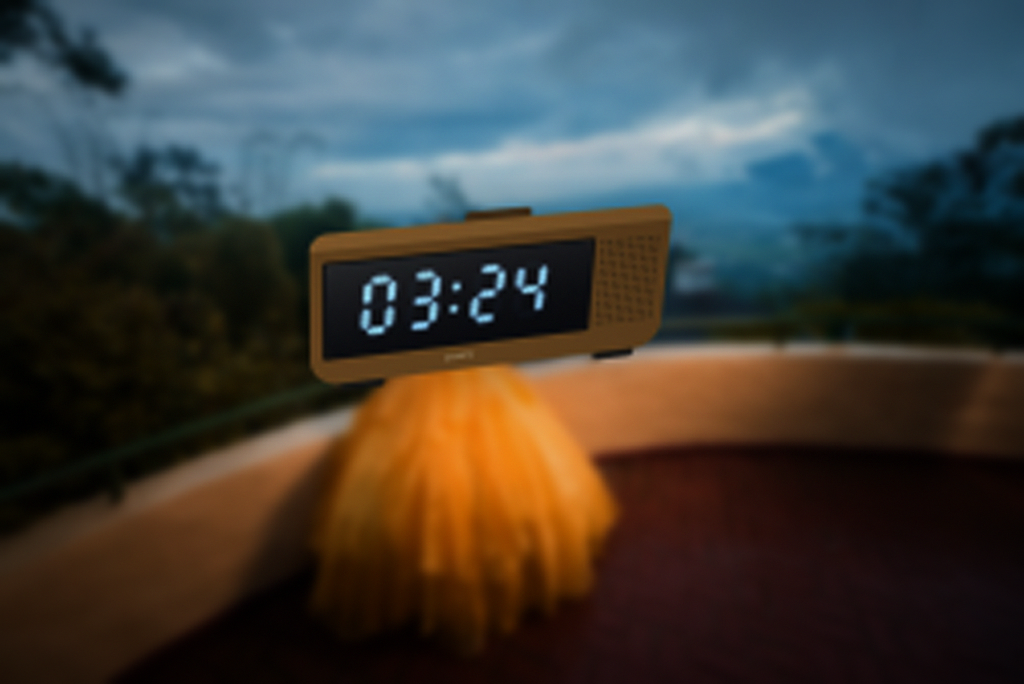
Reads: 3 h 24 min
